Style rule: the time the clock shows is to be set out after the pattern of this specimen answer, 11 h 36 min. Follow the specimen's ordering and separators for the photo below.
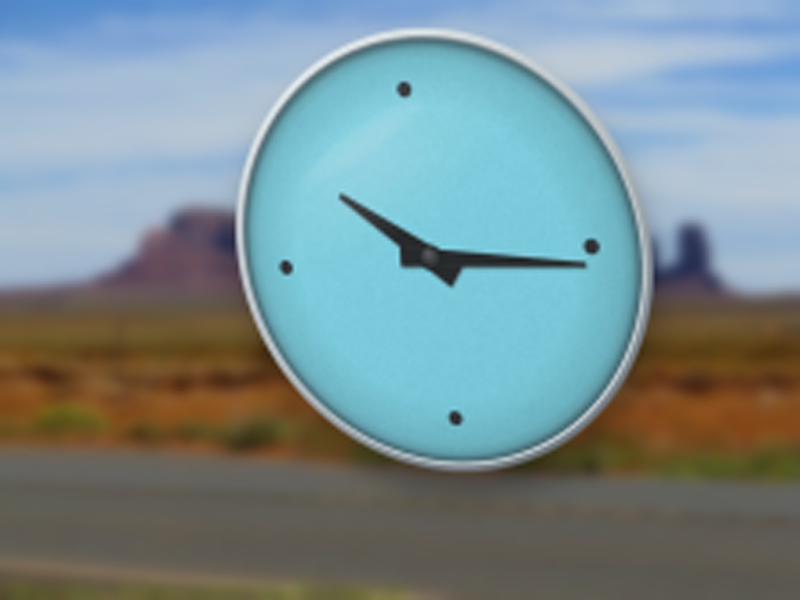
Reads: 10 h 16 min
